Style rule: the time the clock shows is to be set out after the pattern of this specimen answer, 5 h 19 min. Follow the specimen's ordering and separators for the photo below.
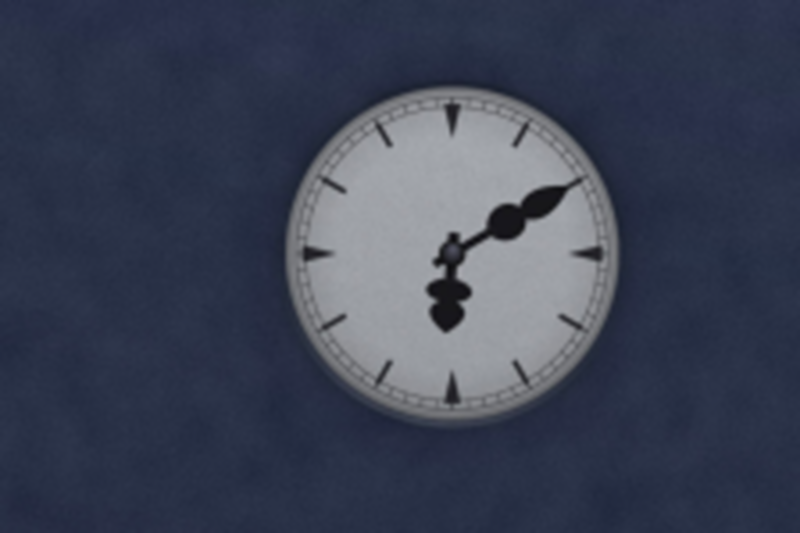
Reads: 6 h 10 min
